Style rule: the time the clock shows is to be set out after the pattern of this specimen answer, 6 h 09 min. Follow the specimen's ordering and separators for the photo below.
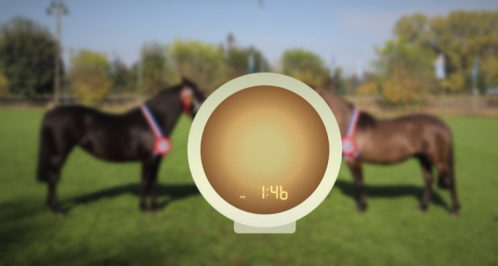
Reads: 1 h 46 min
